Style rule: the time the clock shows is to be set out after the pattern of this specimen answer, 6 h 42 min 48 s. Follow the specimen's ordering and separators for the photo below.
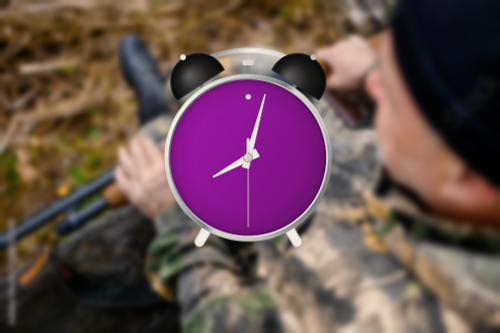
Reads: 8 h 02 min 30 s
